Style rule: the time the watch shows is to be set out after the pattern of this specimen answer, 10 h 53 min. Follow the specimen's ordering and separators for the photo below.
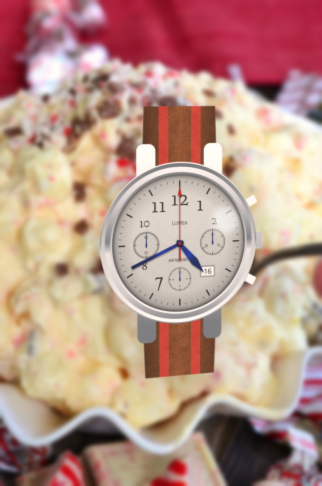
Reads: 4 h 41 min
